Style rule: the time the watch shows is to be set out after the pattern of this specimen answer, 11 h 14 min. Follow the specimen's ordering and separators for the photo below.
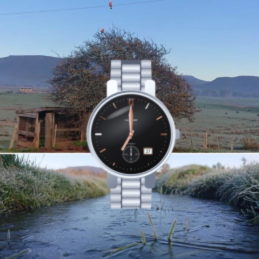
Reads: 7 h 00 min
